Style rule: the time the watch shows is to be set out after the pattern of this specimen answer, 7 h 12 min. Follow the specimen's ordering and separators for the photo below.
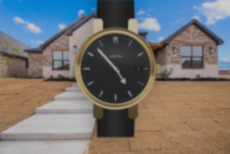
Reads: 4 h 53 min
